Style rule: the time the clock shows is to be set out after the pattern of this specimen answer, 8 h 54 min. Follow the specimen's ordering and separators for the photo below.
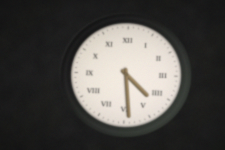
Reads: 4 h 29 min
